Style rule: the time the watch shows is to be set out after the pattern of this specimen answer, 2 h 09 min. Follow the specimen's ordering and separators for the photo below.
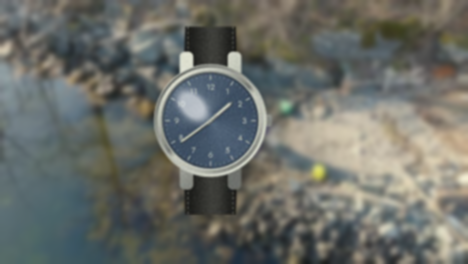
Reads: 1 h 39 min
